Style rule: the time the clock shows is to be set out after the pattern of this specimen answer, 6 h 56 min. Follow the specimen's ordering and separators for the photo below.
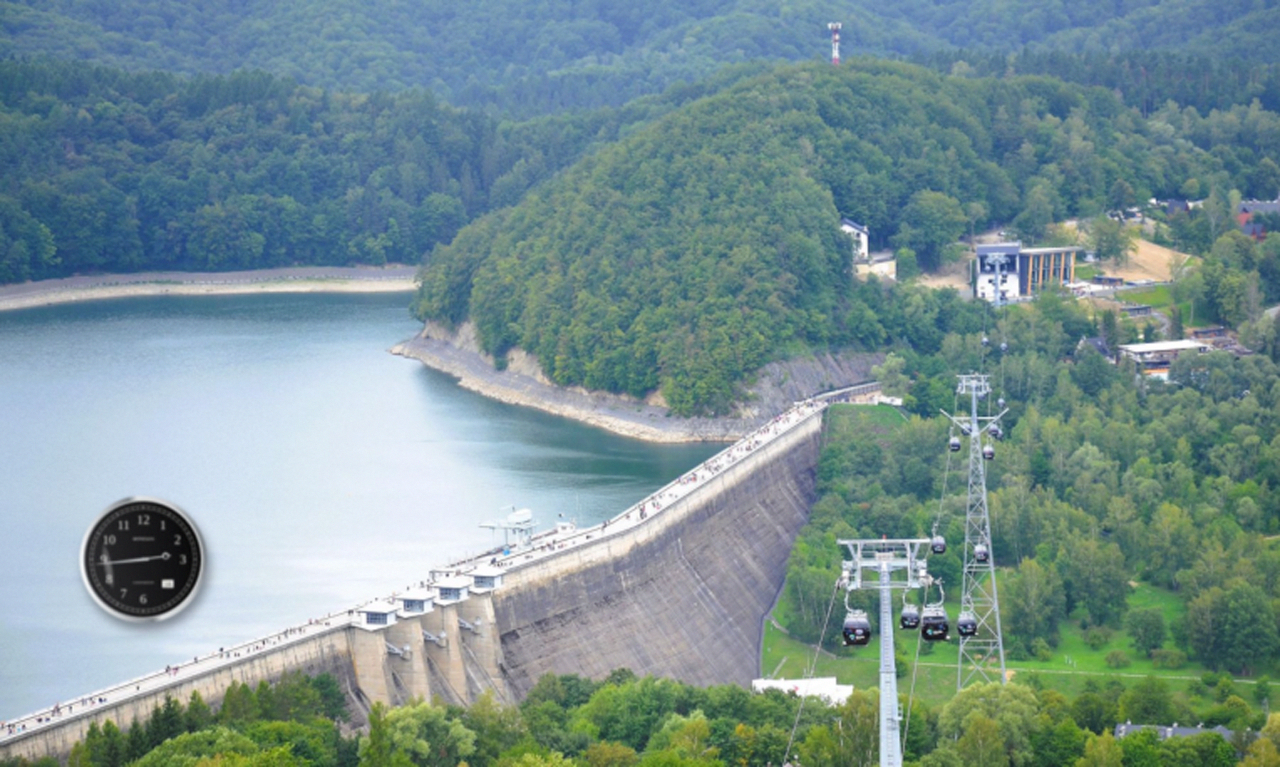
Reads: 2 h 44 min
